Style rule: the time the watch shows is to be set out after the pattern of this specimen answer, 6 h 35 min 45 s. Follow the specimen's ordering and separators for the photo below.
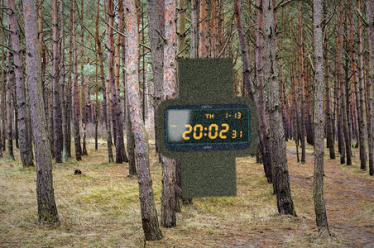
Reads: 20 h 02 min 31 s
